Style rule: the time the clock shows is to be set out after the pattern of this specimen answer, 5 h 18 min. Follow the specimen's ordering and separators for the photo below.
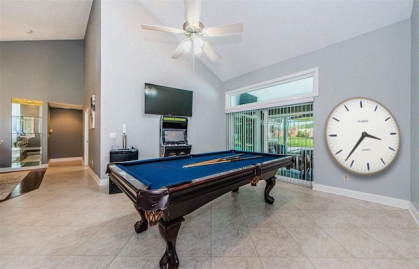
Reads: 3 h 37 min
